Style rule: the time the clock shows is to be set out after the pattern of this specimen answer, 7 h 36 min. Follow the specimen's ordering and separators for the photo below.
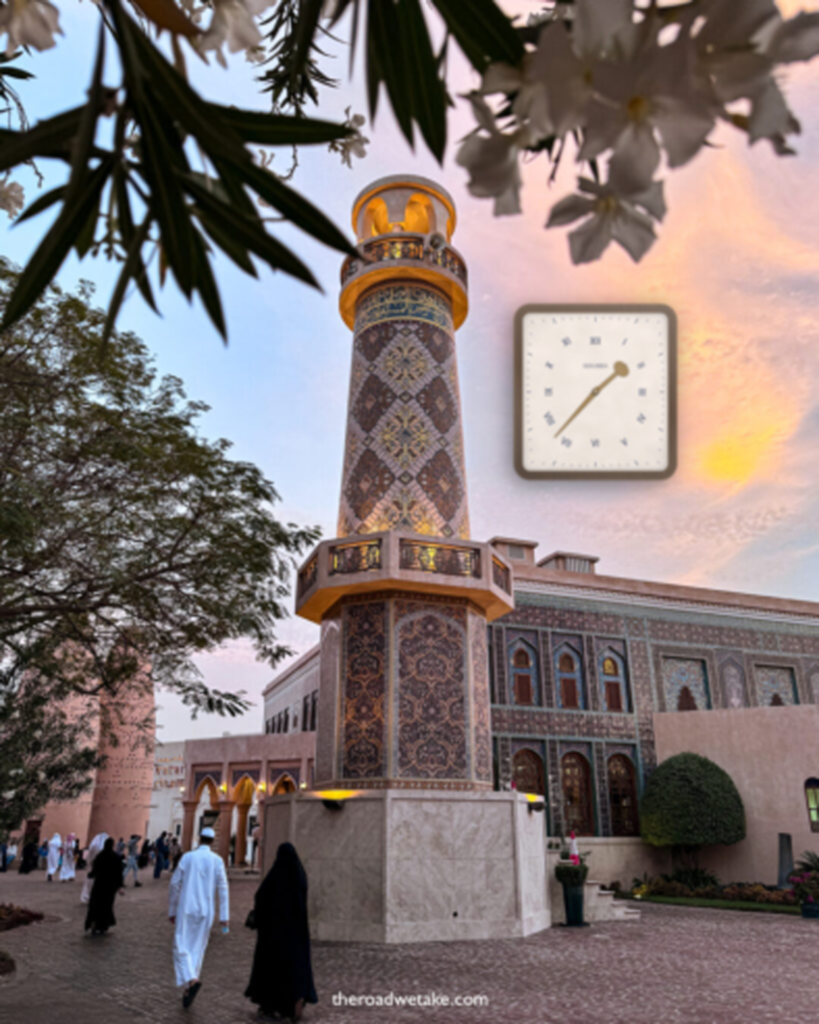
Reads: 1 h 37 min
